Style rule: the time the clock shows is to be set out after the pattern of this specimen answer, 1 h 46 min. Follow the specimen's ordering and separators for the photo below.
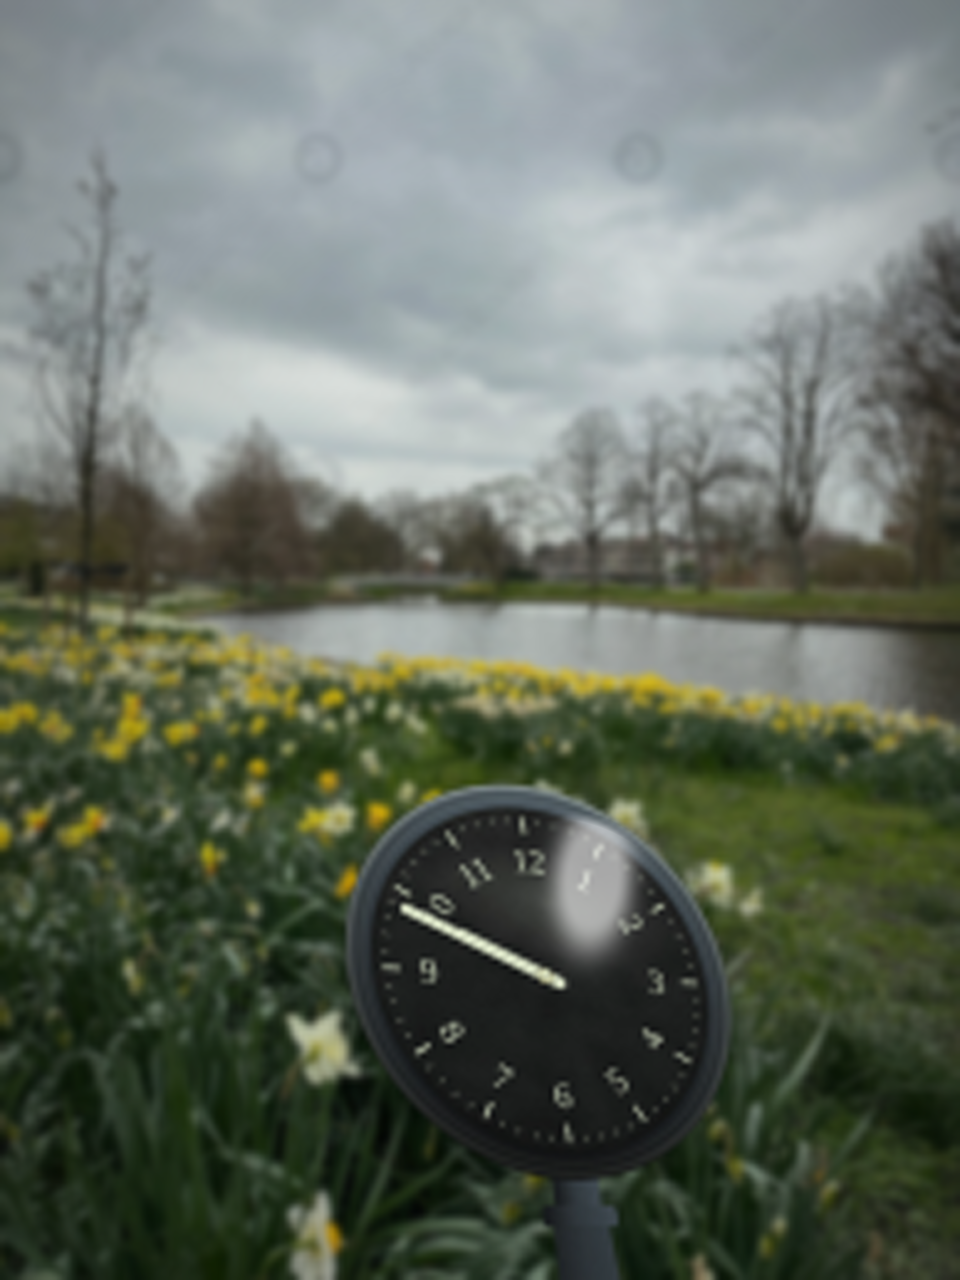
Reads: 9 h 49 min
